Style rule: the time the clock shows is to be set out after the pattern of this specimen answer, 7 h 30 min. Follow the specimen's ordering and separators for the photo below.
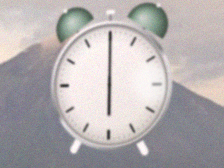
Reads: 6 h 00 min
